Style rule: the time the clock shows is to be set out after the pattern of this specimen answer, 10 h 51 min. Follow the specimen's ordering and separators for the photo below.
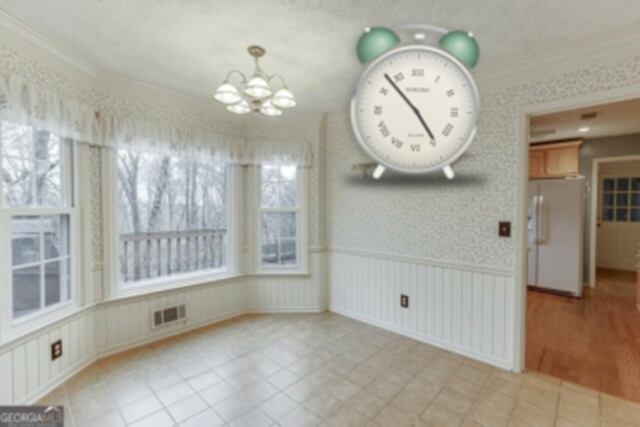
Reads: 4 h 53 min
